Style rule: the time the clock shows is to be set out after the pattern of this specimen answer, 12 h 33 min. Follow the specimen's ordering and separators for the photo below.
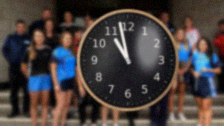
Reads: 10 h 58 min
